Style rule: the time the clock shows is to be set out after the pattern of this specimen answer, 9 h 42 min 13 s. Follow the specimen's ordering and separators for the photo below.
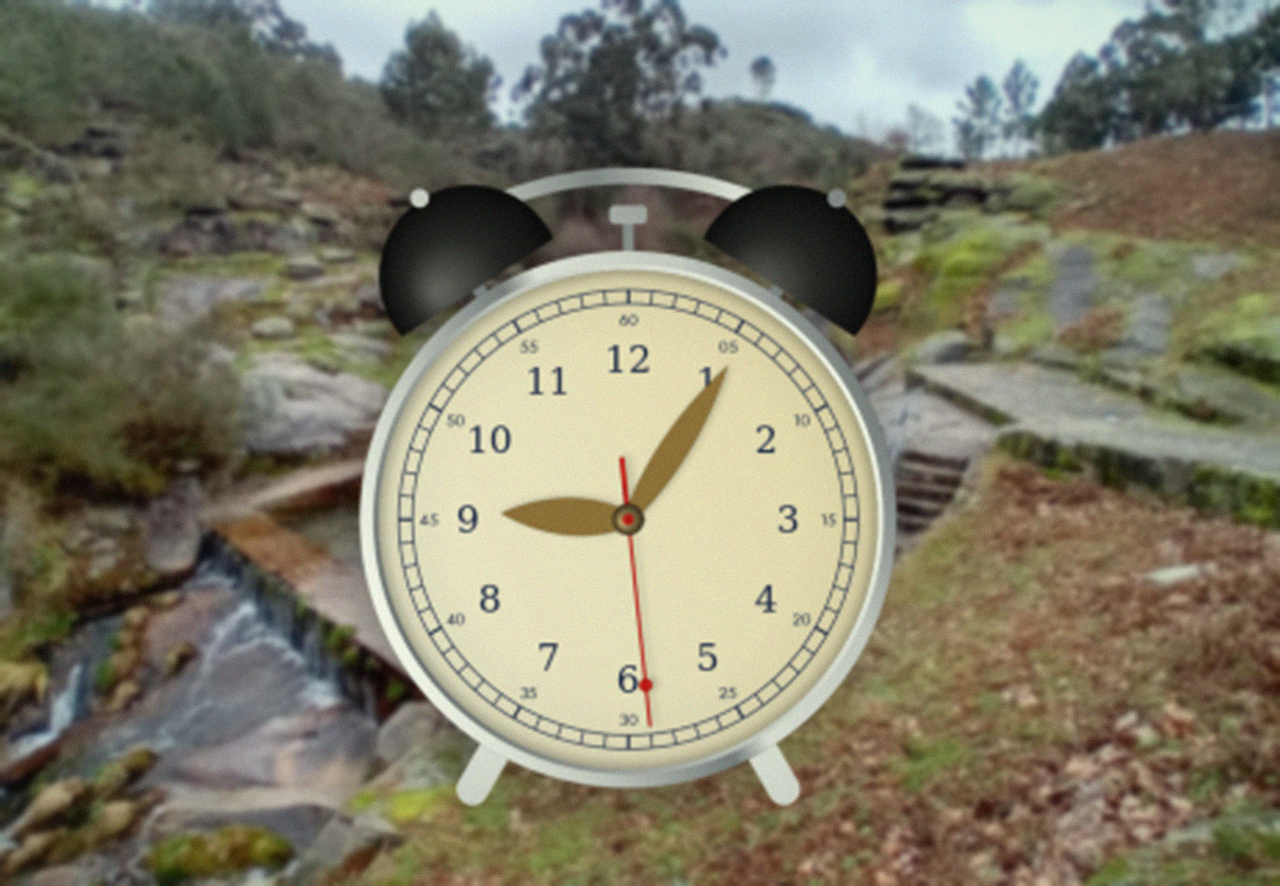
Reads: 9 h 05 min 29 s
